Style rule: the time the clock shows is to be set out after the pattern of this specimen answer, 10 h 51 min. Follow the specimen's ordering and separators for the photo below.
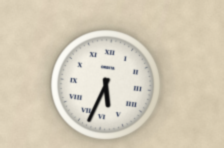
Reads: 5 h 33 min
